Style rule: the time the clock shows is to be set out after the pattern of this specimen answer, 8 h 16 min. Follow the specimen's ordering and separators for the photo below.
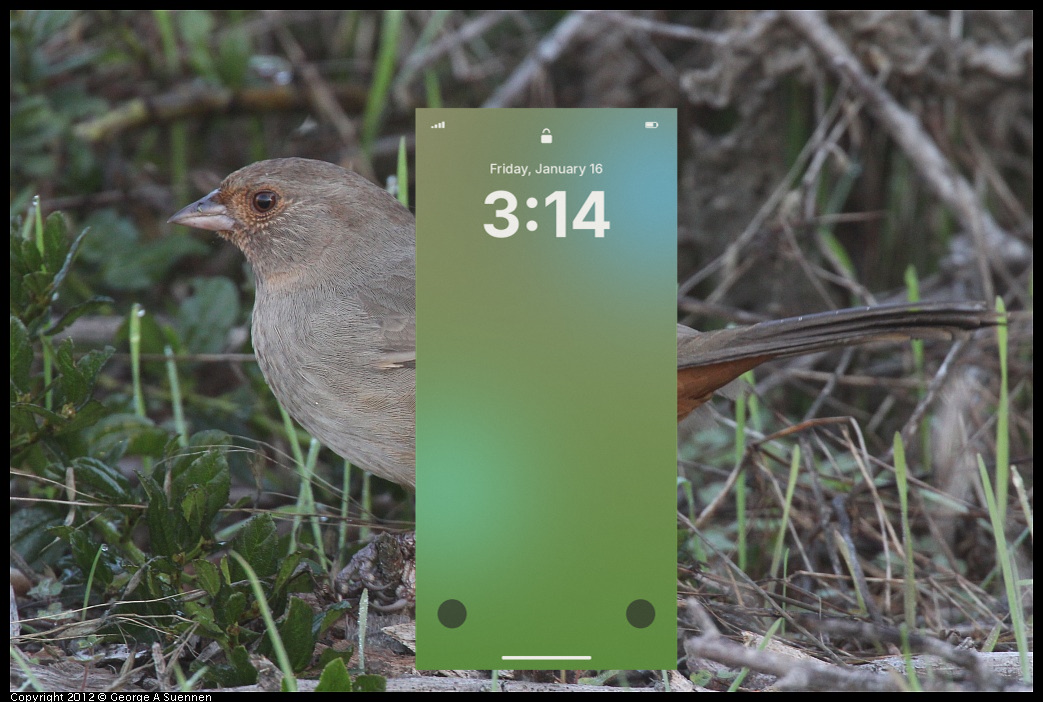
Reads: 3 h 14 min
